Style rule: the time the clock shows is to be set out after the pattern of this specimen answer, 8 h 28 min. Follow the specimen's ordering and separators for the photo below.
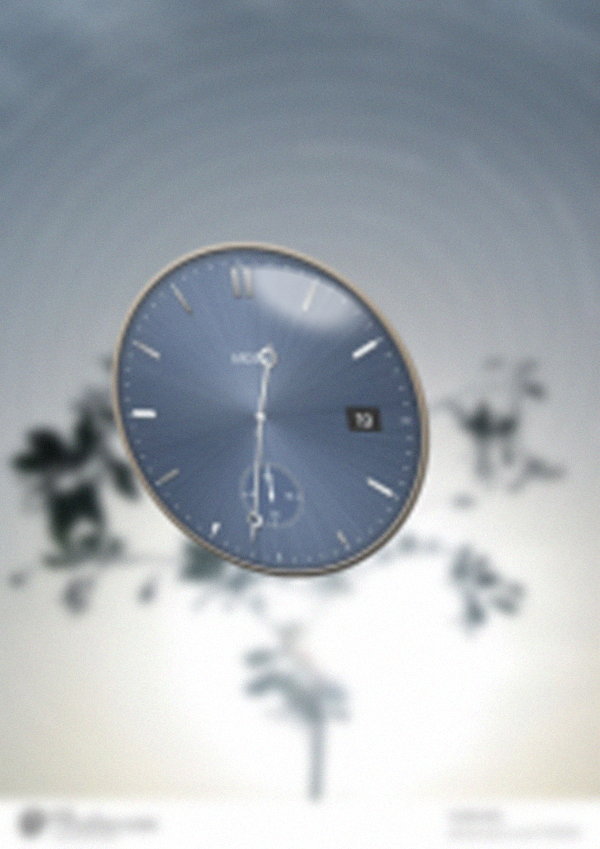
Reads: 12 h 32 min
